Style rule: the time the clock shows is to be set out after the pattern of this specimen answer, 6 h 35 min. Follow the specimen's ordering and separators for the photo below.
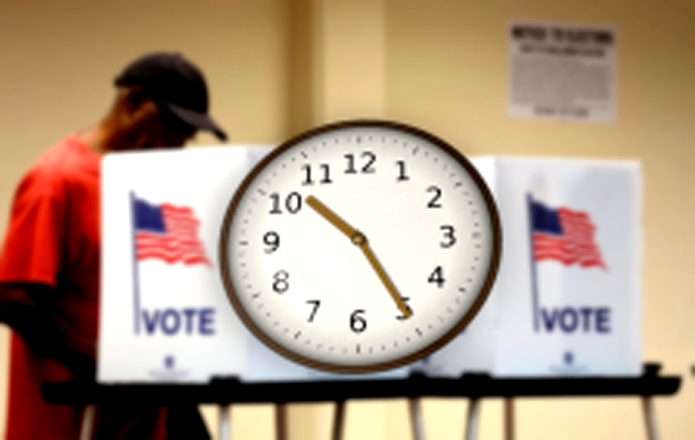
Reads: 10 h 25 min
